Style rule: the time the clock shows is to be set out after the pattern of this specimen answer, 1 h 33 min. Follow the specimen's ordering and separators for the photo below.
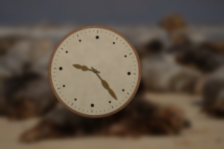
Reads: 9 h 23 min
